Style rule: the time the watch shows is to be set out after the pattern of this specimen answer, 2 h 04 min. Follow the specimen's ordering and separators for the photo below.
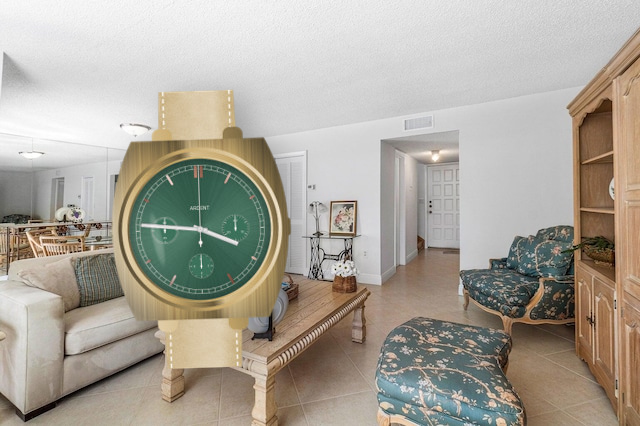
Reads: 3 h 46 min
